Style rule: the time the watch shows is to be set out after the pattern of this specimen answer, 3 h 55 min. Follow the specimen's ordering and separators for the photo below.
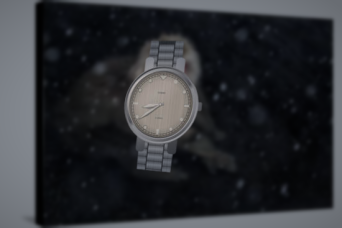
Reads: 8 h 39 min
